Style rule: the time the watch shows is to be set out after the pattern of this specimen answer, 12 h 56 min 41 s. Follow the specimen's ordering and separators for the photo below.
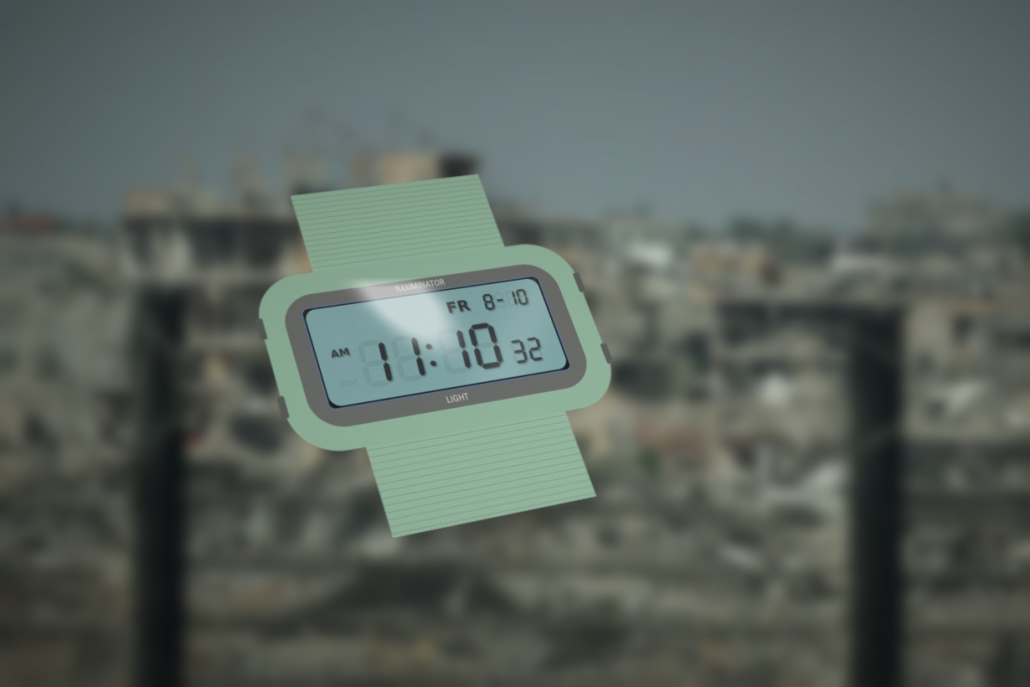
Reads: 11 h 10 min 32 s
